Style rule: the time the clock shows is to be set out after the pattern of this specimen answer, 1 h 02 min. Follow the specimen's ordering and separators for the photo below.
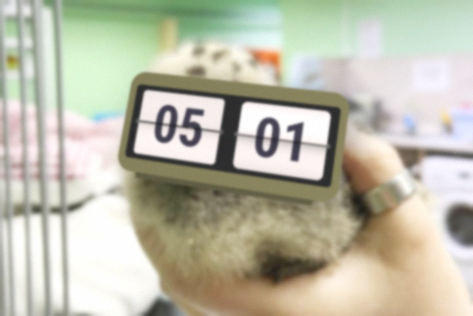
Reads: 5 h 01 min
